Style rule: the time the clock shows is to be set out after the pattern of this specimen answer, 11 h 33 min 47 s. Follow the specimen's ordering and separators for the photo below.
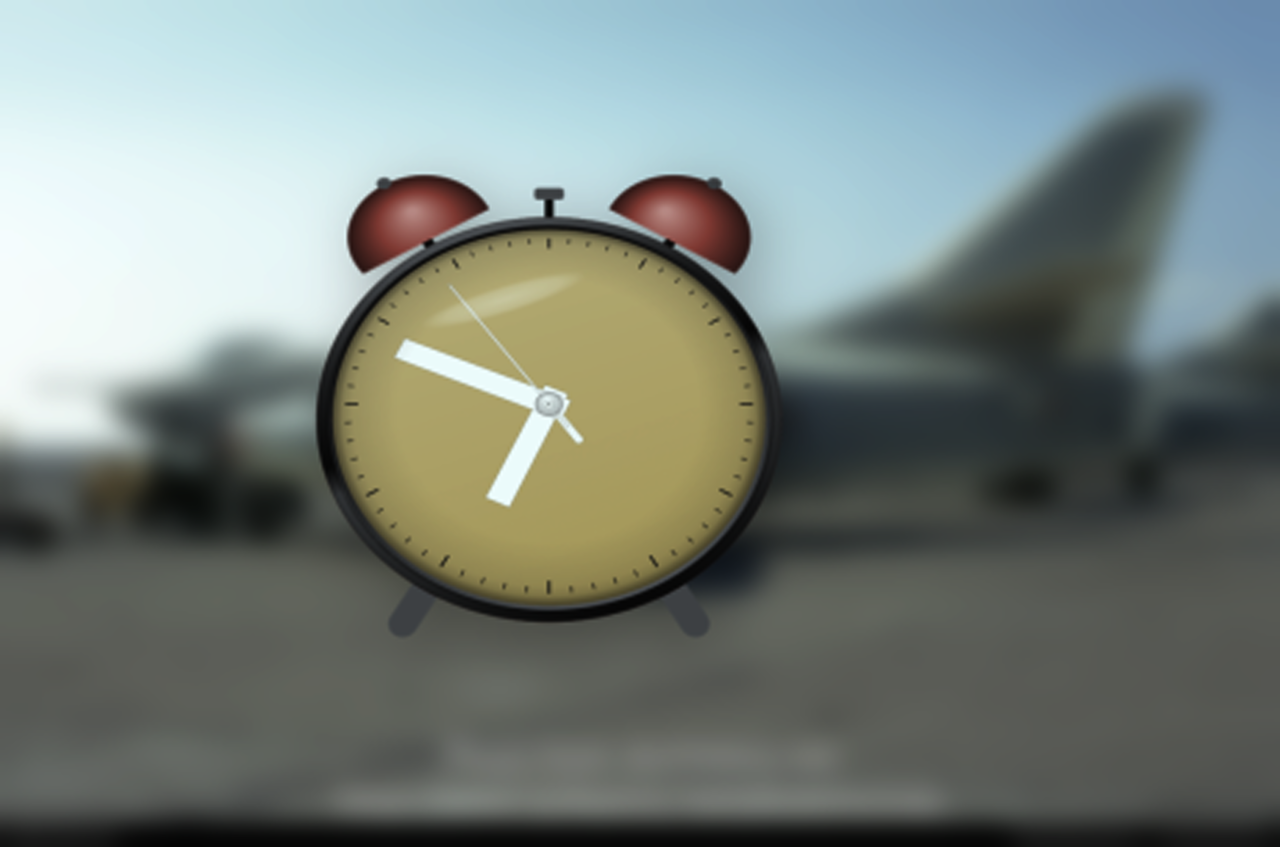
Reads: 6 h 48 min 54 s
